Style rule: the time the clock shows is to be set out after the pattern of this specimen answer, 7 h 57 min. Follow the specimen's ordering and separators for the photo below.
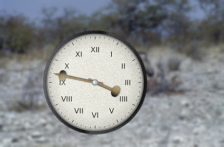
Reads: 3 h 47 min
